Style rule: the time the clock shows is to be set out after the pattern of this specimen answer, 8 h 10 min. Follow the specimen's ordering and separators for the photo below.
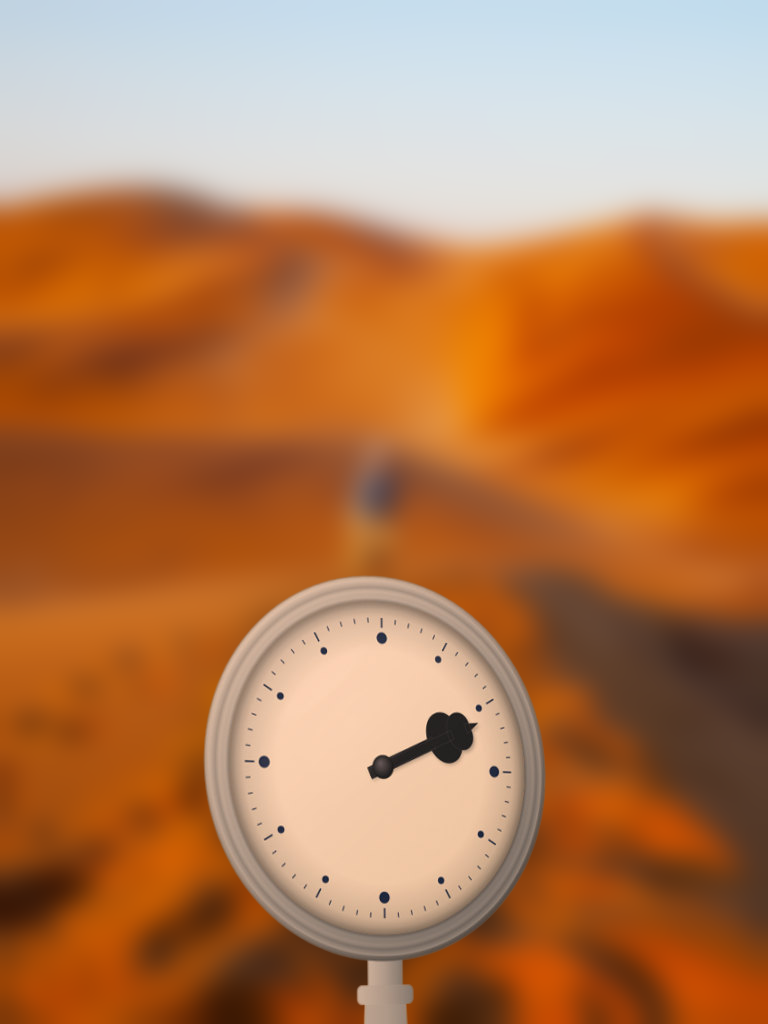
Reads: 2 h 11 min
